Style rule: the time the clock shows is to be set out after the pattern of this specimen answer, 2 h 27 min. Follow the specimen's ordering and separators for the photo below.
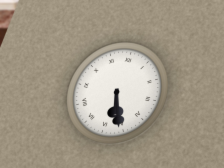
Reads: 5 h 26 min
